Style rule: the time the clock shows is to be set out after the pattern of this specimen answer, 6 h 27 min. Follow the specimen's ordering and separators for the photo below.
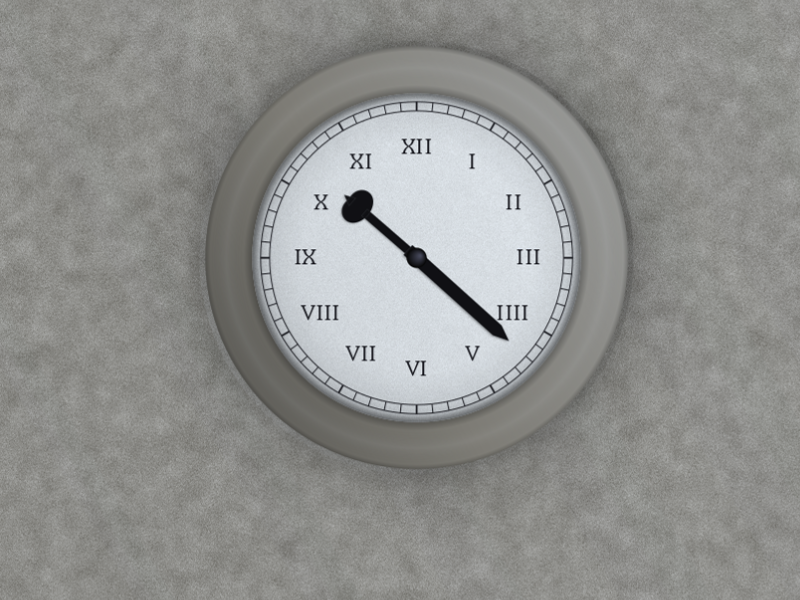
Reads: 10 h 22 min
